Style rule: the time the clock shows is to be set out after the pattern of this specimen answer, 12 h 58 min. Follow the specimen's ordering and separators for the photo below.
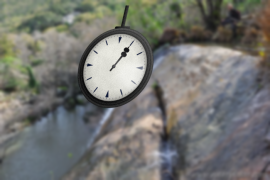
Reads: 1 h 05 min
